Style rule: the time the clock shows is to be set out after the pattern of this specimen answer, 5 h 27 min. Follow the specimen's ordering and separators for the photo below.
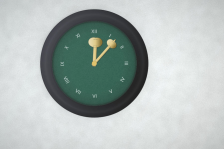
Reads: 12 h 07 min
